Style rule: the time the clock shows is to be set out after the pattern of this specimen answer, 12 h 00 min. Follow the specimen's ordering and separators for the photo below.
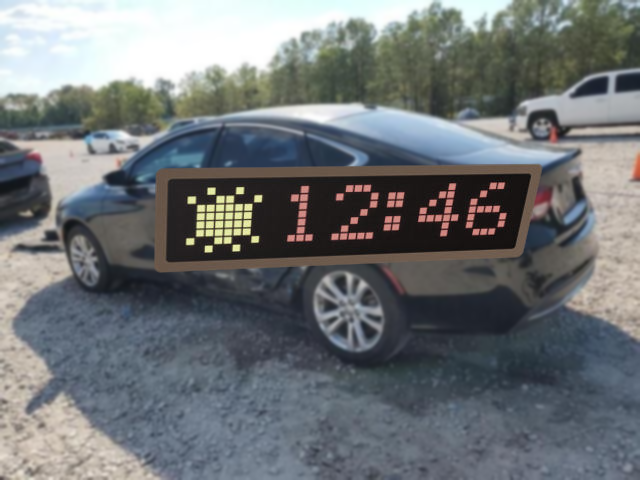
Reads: 12 h 46 min
